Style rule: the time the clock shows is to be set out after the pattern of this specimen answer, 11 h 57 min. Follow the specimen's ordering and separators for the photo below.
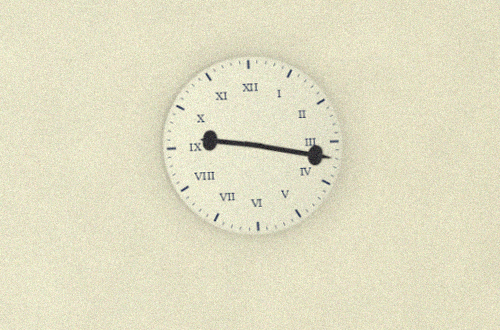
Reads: 9 h 17 min
